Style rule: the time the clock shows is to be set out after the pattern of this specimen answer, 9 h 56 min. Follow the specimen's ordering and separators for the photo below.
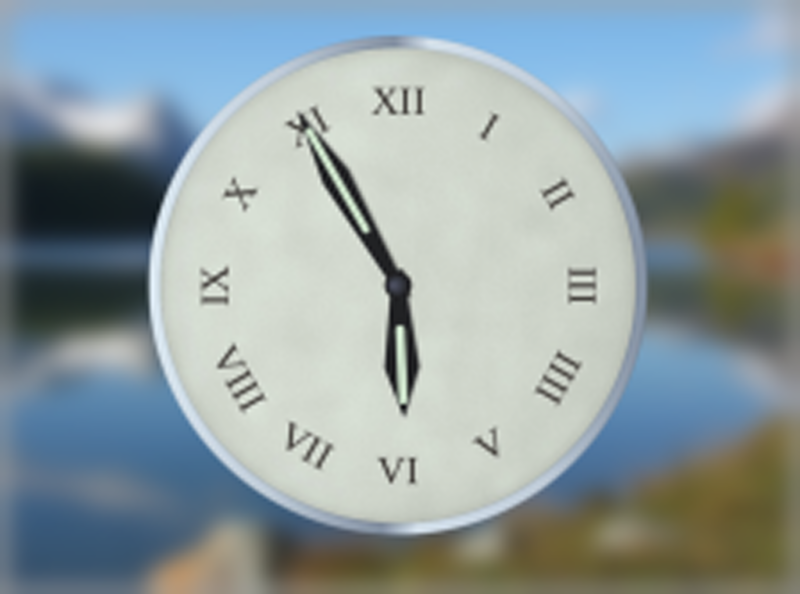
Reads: 5 h 55 min
